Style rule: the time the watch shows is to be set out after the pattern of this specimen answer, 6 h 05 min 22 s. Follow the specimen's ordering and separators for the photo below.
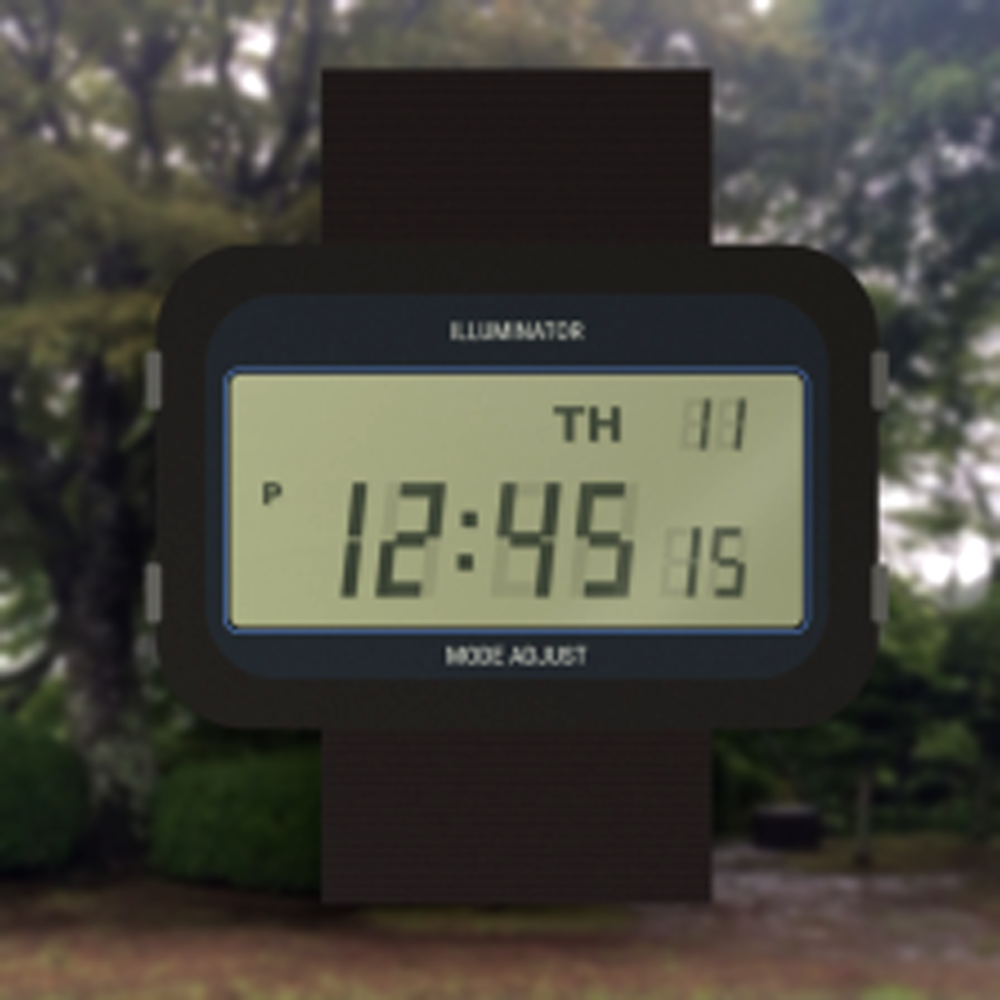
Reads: 12 h 45 min 15 s
